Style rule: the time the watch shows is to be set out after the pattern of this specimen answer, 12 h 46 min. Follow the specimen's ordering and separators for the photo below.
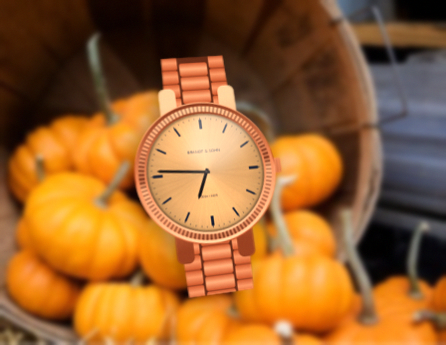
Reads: 6 h 46 min
